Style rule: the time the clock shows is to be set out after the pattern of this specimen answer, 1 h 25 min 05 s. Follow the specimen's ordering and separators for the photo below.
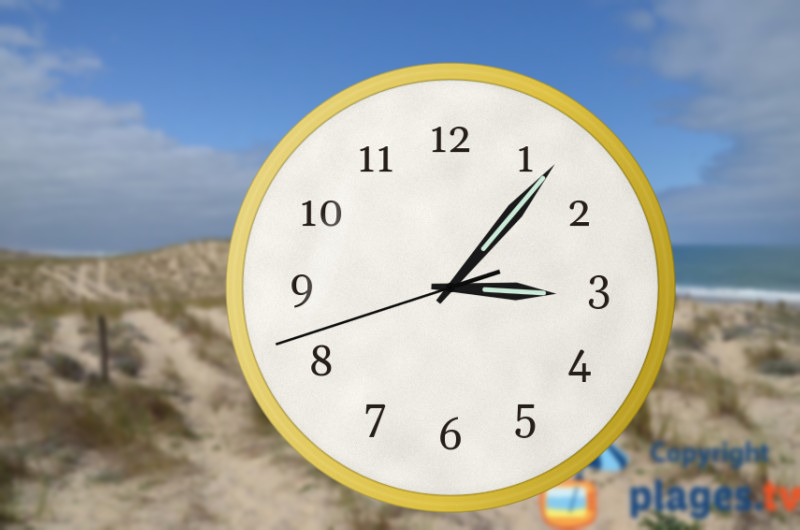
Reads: 3 h 06 min 42 s
